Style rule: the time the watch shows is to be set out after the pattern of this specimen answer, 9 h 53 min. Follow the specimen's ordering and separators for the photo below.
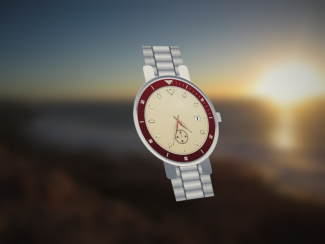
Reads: 4 h 34 min
